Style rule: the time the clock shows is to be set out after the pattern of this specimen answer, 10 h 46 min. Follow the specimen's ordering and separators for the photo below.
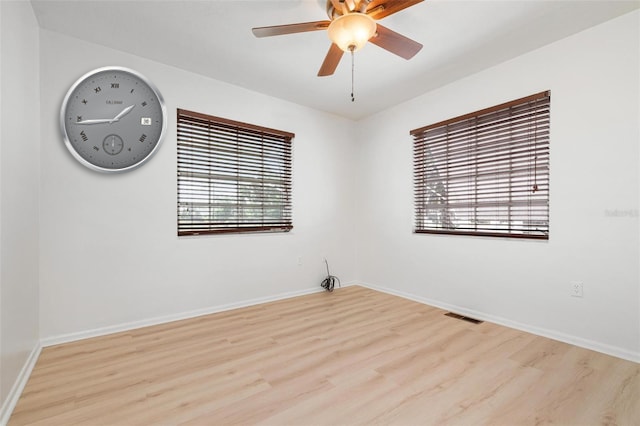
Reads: 1 h 44 min
